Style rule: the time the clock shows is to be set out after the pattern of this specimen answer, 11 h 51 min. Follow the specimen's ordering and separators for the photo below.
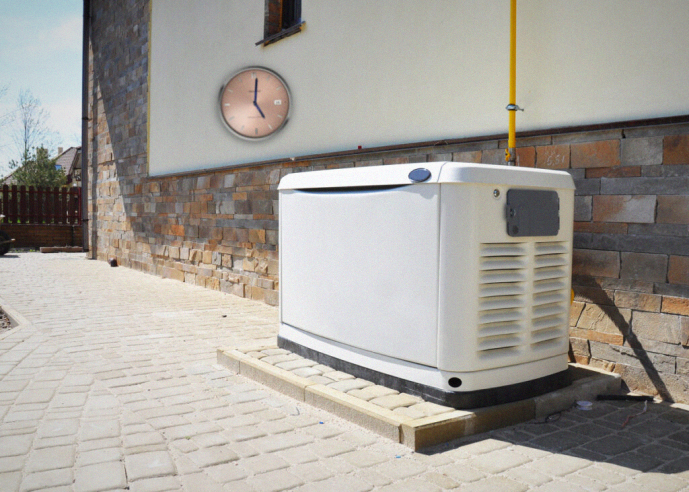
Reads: 5 h 01 min
